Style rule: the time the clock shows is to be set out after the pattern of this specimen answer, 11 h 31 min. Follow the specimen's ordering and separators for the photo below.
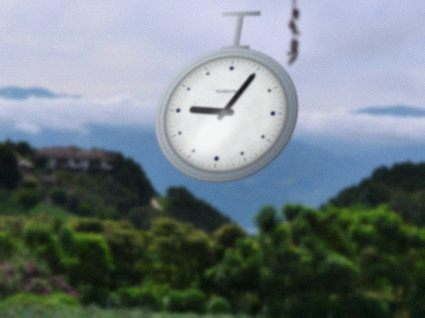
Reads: 9 h 05 min
